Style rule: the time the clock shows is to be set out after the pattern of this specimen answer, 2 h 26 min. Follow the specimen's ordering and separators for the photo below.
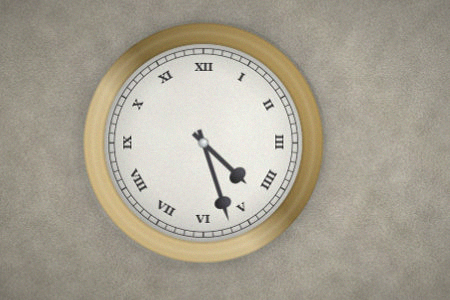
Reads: 4 h 27 min
